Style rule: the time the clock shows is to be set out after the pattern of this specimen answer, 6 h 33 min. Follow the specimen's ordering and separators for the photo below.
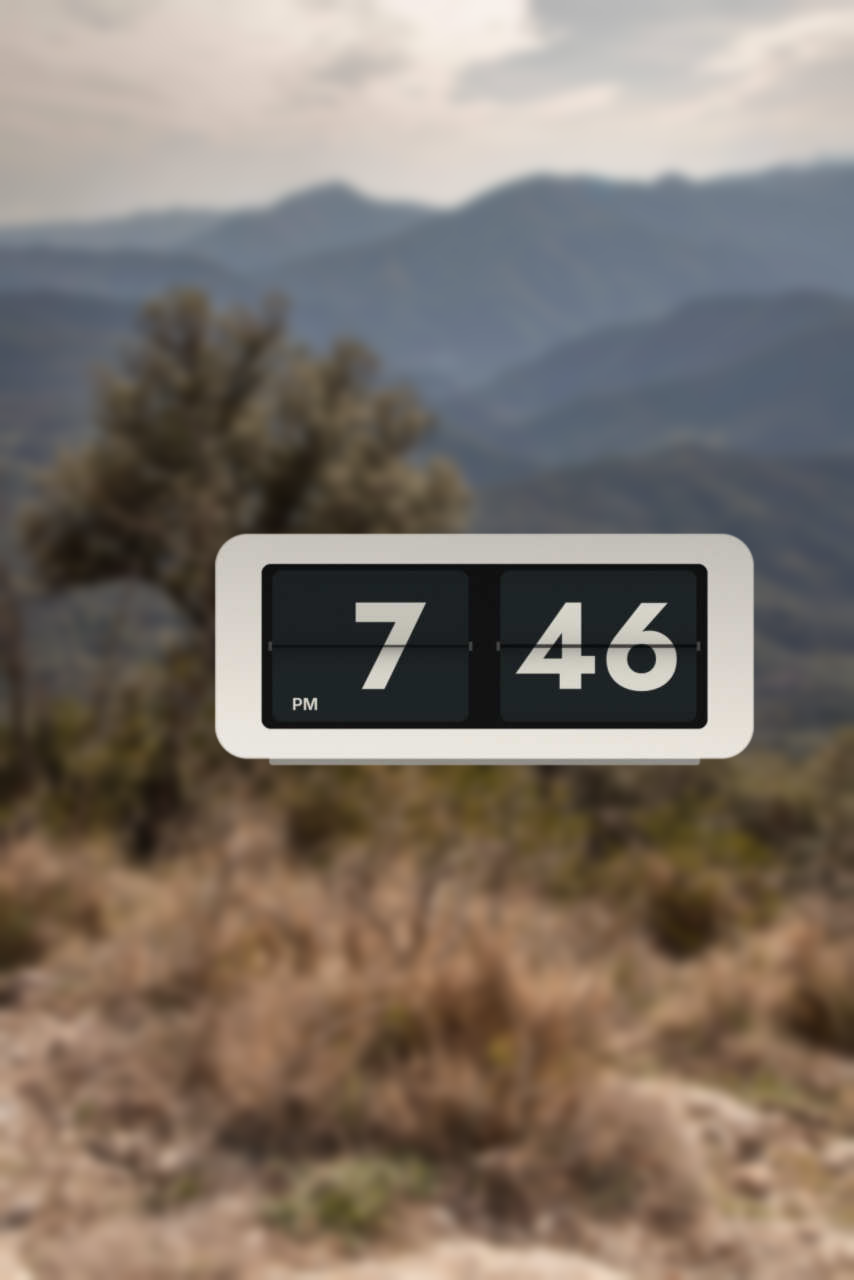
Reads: 7 h 46 min
